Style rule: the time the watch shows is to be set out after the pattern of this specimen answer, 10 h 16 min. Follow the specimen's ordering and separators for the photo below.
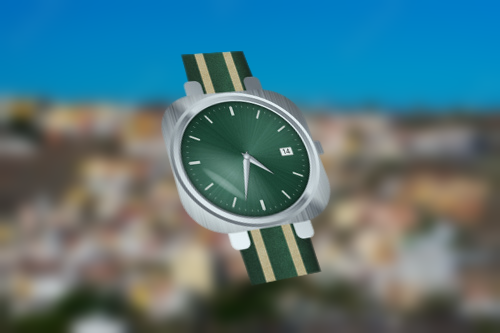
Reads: 4 h 33 min
